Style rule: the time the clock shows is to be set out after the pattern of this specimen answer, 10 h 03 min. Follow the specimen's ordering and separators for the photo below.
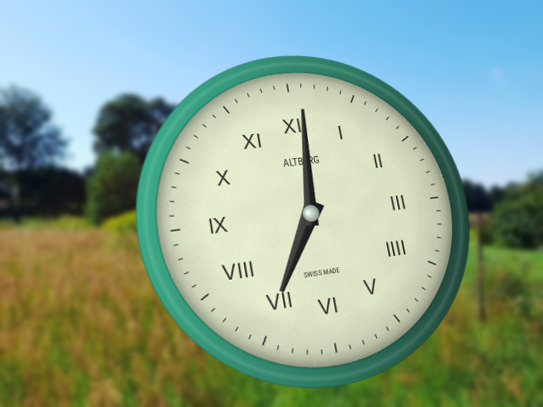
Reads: 7 h 01 min
